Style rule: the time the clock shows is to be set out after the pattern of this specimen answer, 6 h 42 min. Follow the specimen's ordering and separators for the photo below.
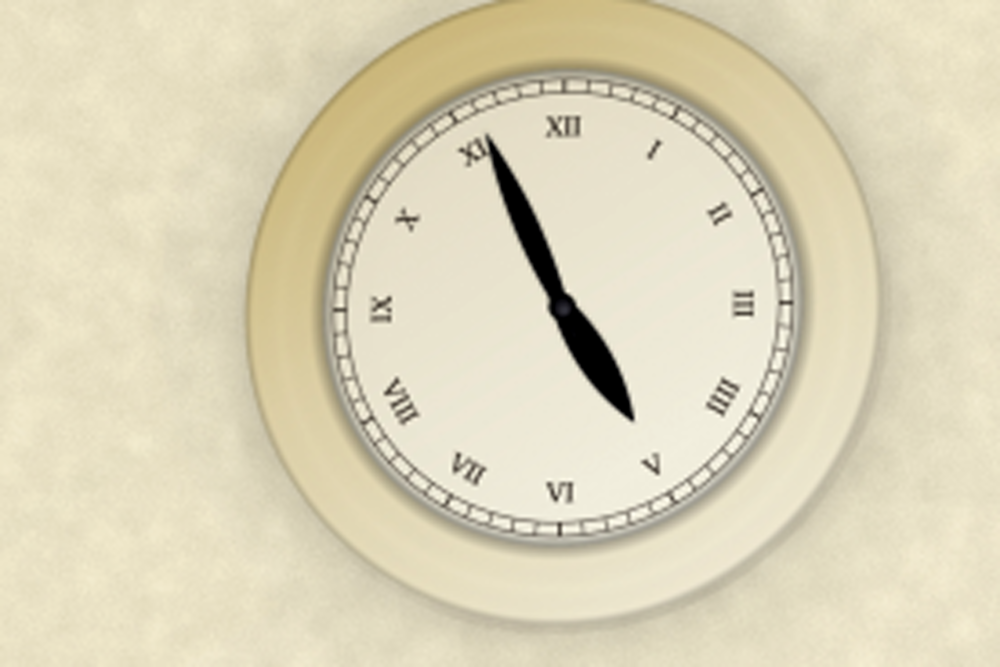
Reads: 4 h 56 min
